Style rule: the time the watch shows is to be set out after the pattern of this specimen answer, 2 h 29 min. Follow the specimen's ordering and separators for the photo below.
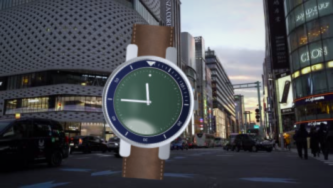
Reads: 11 h 45 min
